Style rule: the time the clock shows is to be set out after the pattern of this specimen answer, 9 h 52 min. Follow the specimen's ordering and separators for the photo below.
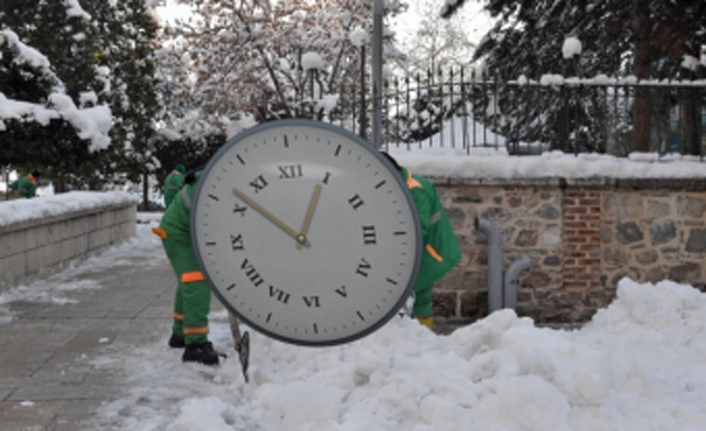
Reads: 12 h 52 min
